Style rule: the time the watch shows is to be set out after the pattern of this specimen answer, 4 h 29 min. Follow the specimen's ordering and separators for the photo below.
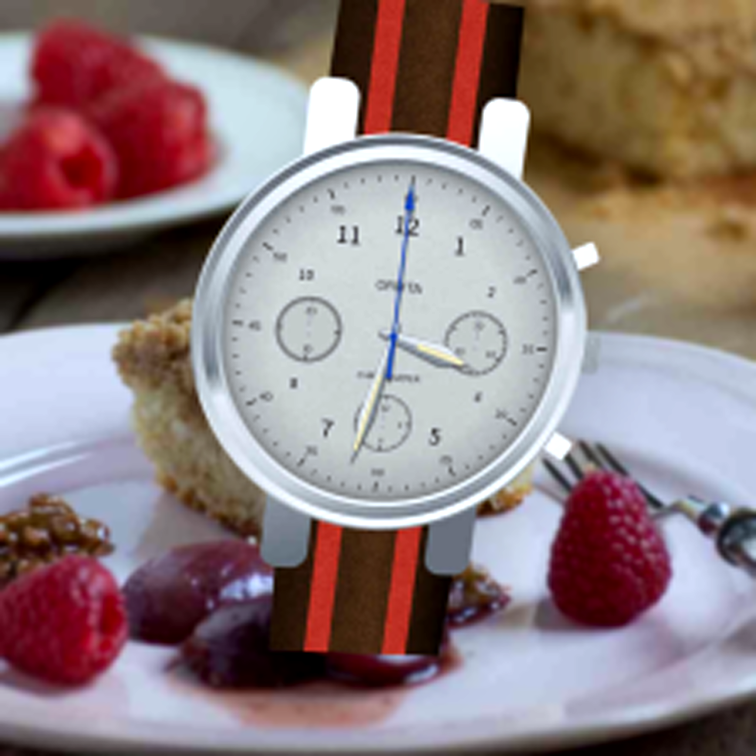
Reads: 3 h 32 min
